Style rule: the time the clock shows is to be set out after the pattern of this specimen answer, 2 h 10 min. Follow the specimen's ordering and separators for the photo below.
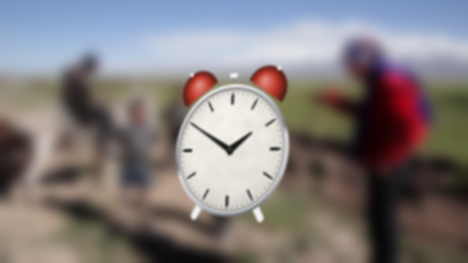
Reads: 1 h 50 min
